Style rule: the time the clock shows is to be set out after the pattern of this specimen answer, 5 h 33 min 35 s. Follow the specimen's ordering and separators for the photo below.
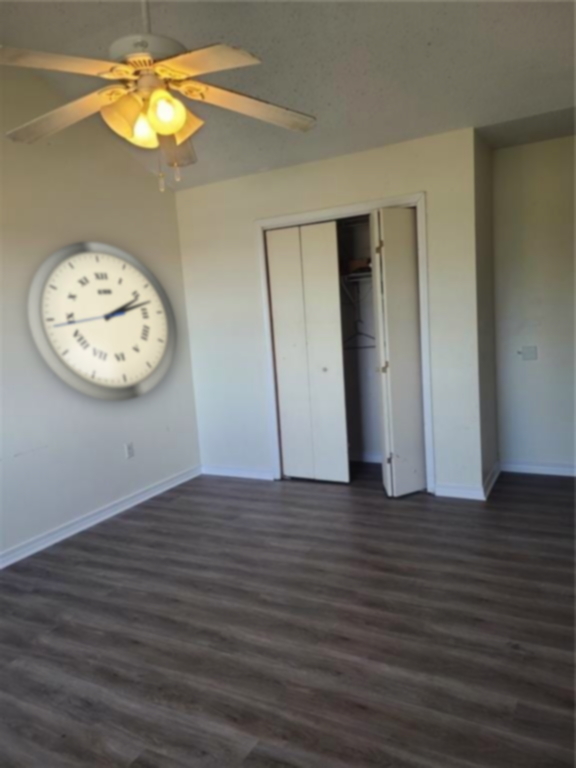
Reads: 2 h 12 min 44 s
